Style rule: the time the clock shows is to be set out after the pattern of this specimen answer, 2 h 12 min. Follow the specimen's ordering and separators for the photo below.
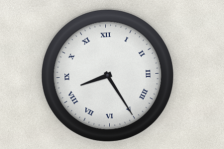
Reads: 8 h 25 min
